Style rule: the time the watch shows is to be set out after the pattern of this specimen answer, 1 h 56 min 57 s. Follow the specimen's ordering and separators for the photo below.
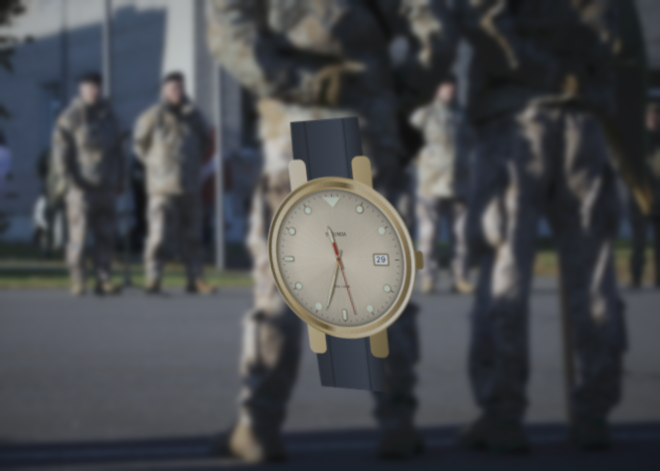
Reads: 11 h 33 min 28 s
